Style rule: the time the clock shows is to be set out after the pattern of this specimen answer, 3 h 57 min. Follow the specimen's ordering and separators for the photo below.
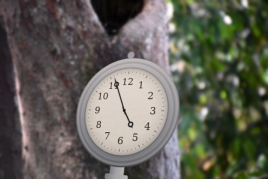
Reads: 4 h 56 min
